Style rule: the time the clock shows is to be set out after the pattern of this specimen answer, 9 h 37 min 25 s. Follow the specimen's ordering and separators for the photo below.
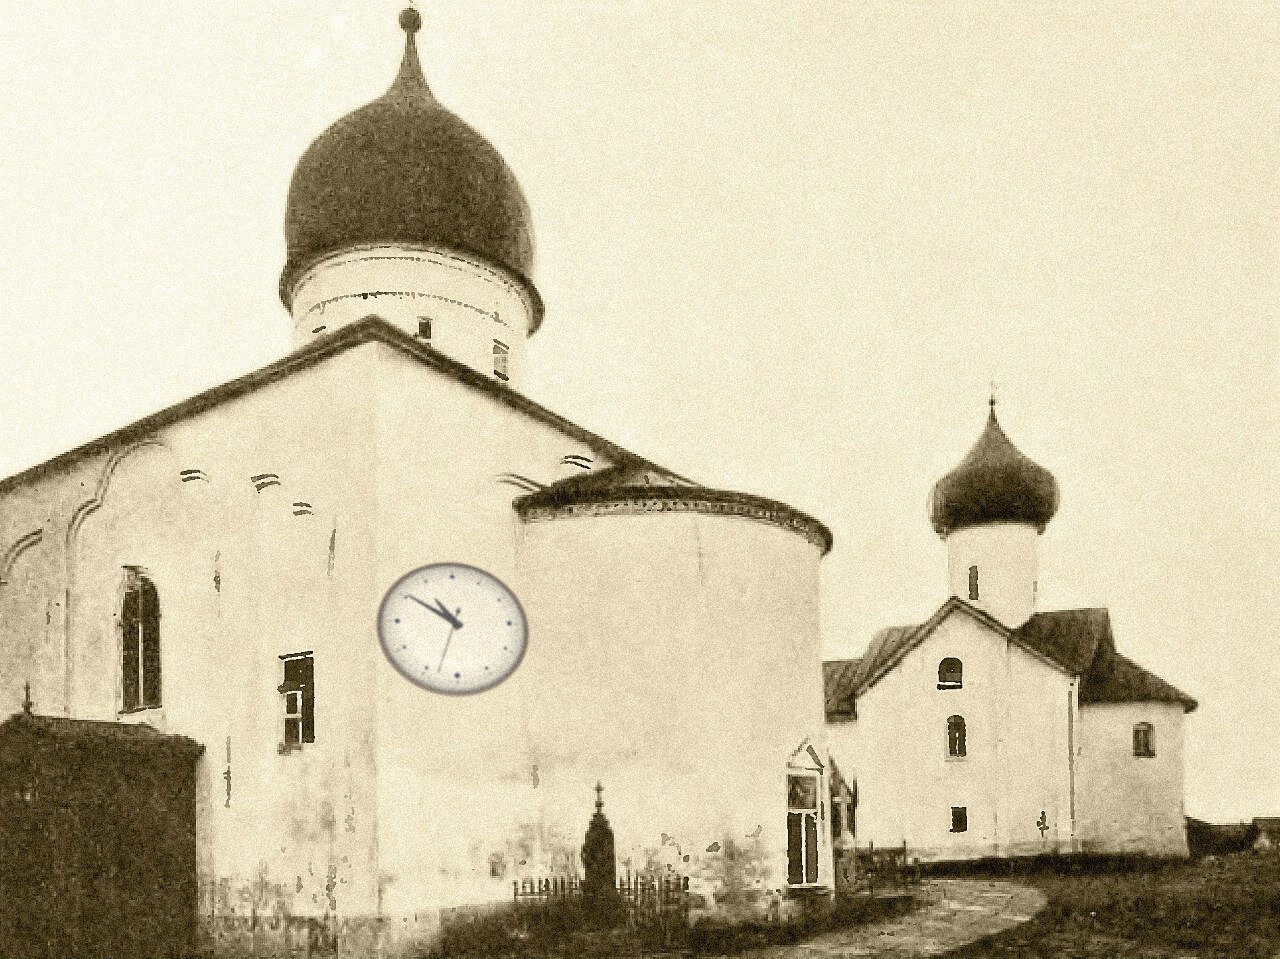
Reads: 10 h 50 min 33 s
